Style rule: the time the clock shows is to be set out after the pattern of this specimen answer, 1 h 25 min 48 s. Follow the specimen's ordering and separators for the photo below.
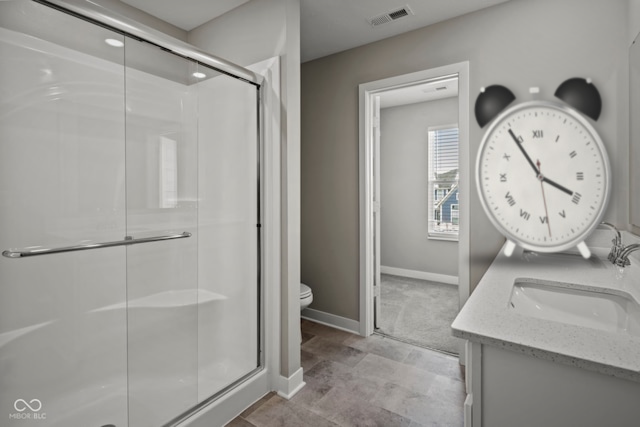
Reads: 3 h 54 min 29 s
